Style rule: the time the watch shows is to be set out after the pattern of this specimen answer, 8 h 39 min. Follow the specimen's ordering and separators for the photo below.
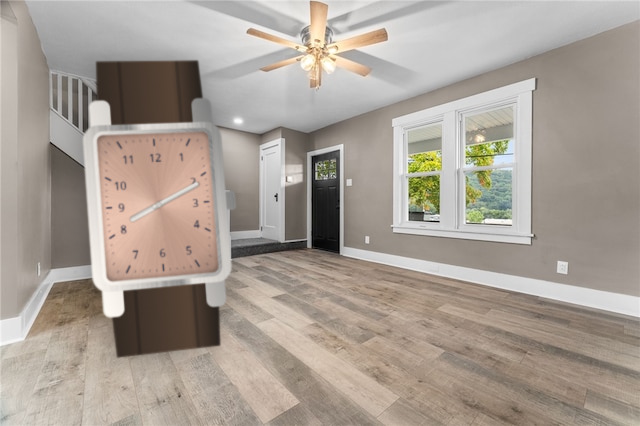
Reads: 8 h 11 min
